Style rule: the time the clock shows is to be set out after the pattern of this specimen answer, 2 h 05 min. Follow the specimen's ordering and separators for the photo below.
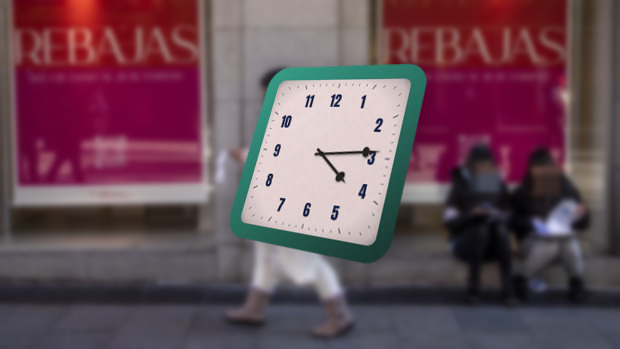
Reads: 4 h 14 min
